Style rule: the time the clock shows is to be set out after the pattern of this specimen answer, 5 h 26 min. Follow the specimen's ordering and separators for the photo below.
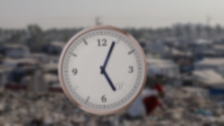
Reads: 5 h 04 min
